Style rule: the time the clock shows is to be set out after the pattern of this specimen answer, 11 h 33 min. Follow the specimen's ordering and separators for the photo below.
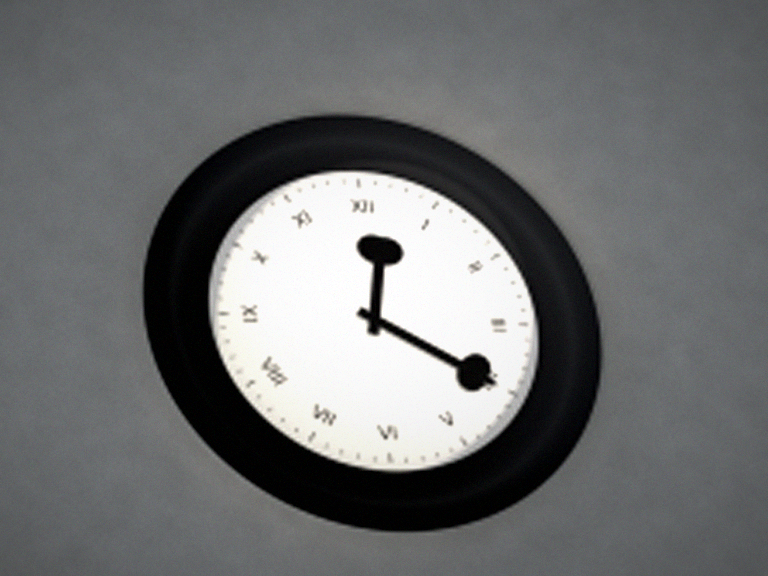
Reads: 12 h 20 min
